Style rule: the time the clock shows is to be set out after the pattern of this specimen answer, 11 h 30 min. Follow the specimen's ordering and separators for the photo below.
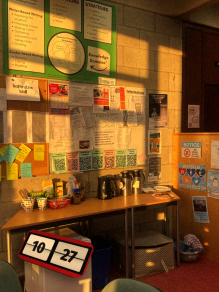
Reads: 10 h 27 min
